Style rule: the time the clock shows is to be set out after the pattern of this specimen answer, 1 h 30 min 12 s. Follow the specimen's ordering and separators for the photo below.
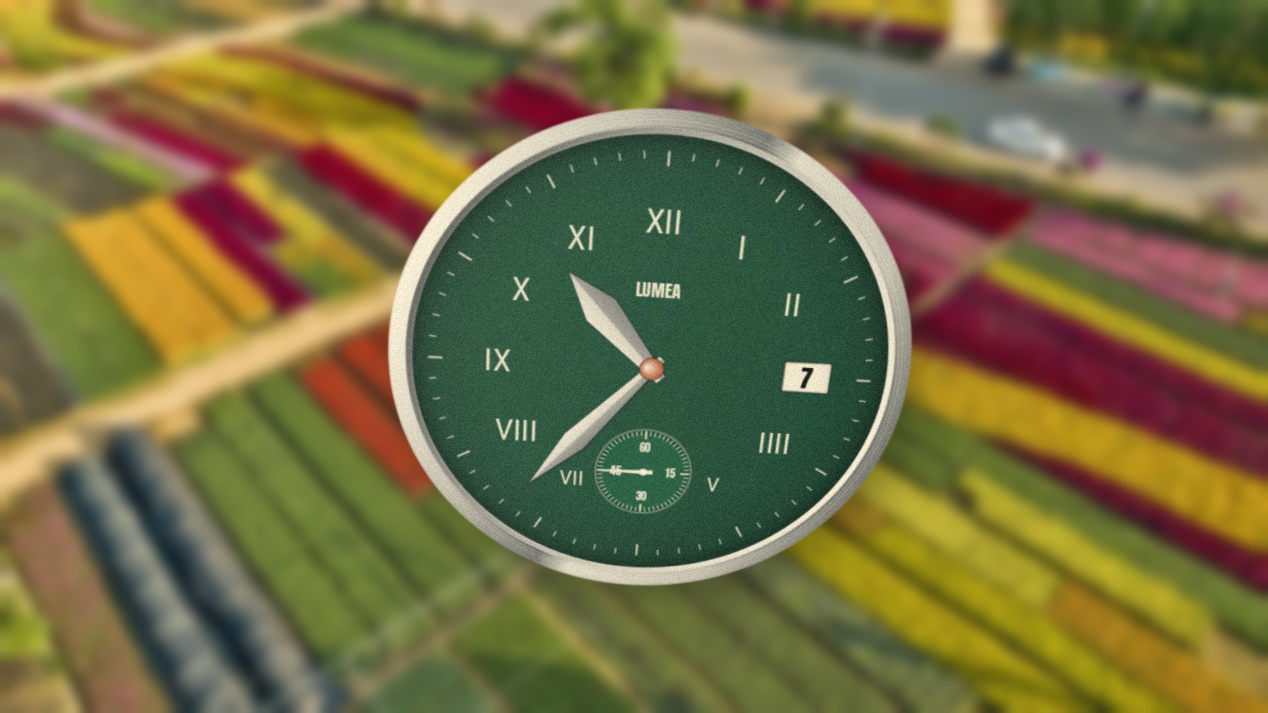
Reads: 10 h 36 min 45 s
